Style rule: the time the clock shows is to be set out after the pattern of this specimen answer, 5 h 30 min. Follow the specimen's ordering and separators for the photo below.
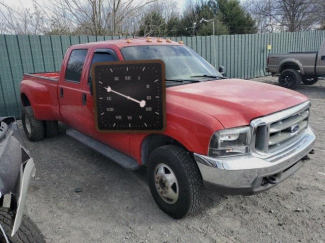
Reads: 3 h 49 min
